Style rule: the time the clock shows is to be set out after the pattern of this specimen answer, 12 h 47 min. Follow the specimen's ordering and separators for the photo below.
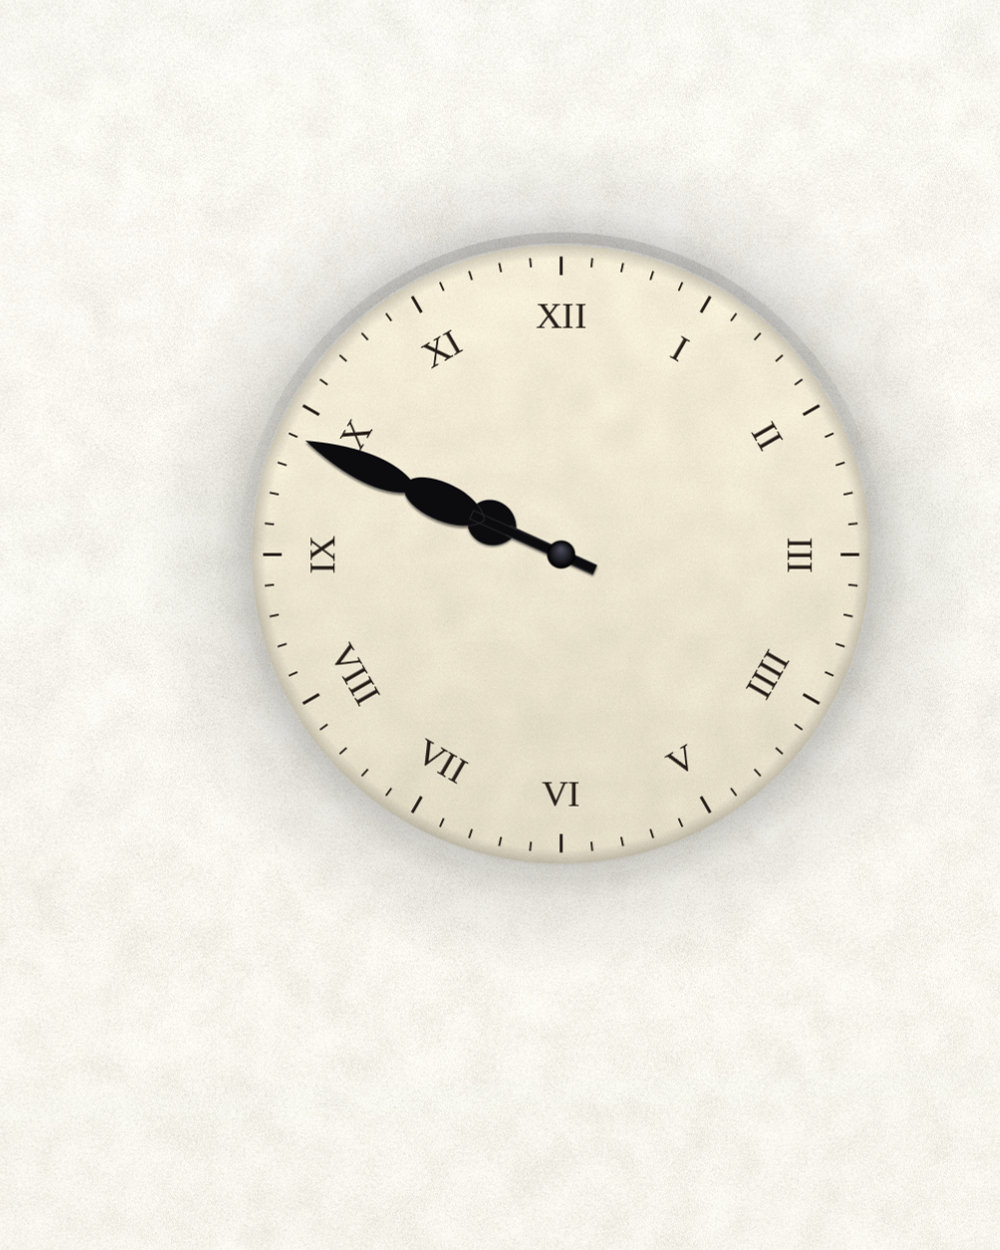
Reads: 9 h 49 min
